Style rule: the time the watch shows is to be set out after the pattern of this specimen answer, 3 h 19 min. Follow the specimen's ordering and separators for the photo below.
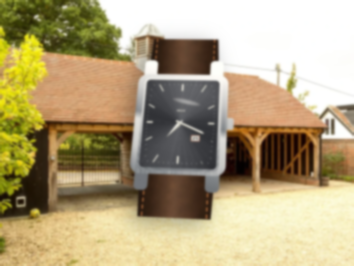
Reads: 7 h 19 min
